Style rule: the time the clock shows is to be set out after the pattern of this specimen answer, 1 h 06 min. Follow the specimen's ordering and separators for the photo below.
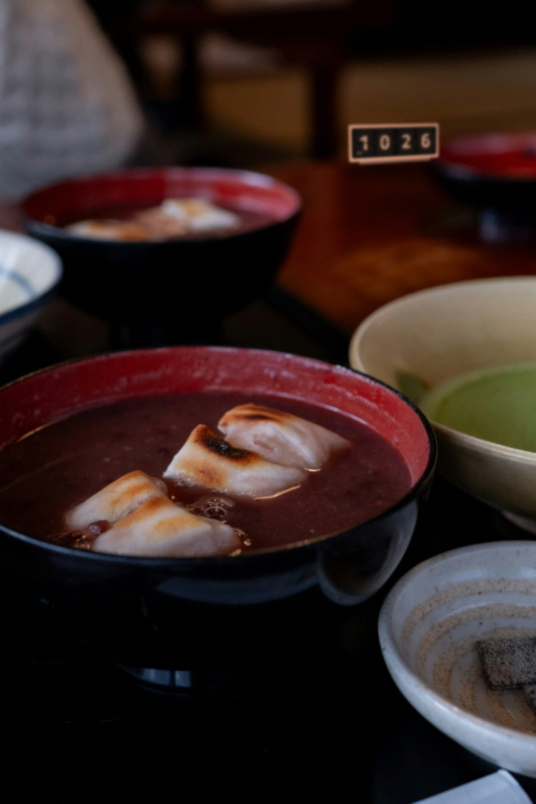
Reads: 10 h 26 min
